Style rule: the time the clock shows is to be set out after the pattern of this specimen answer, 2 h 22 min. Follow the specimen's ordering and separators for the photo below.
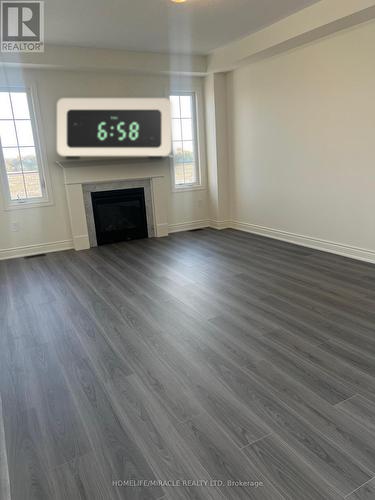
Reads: 6 h 58 min
